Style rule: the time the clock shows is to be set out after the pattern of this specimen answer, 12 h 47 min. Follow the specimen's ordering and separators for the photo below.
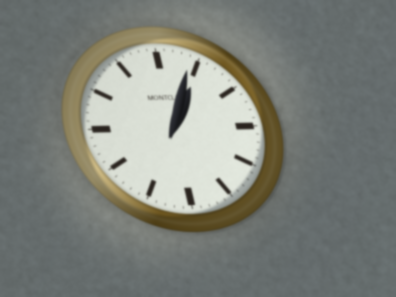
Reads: 1 h 04 min
